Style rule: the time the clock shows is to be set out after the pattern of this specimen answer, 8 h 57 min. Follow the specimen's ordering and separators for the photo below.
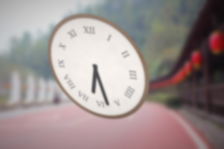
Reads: 6 h 28 min
